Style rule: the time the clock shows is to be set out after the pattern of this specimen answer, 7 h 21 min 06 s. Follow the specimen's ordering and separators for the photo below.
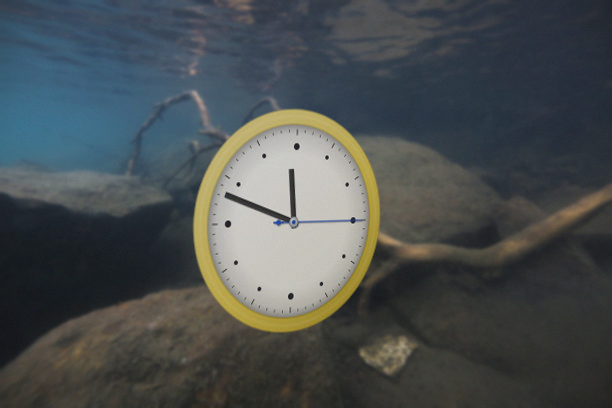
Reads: 11 h 48 min 15 s
